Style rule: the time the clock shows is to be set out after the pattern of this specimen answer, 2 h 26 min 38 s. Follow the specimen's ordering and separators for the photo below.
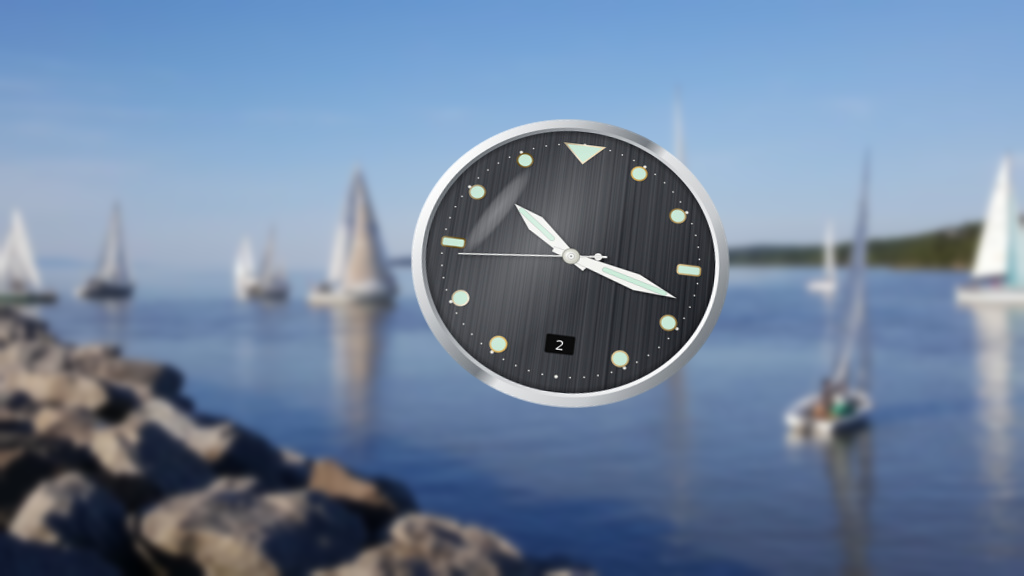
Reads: 10 h 17 min 44 s
